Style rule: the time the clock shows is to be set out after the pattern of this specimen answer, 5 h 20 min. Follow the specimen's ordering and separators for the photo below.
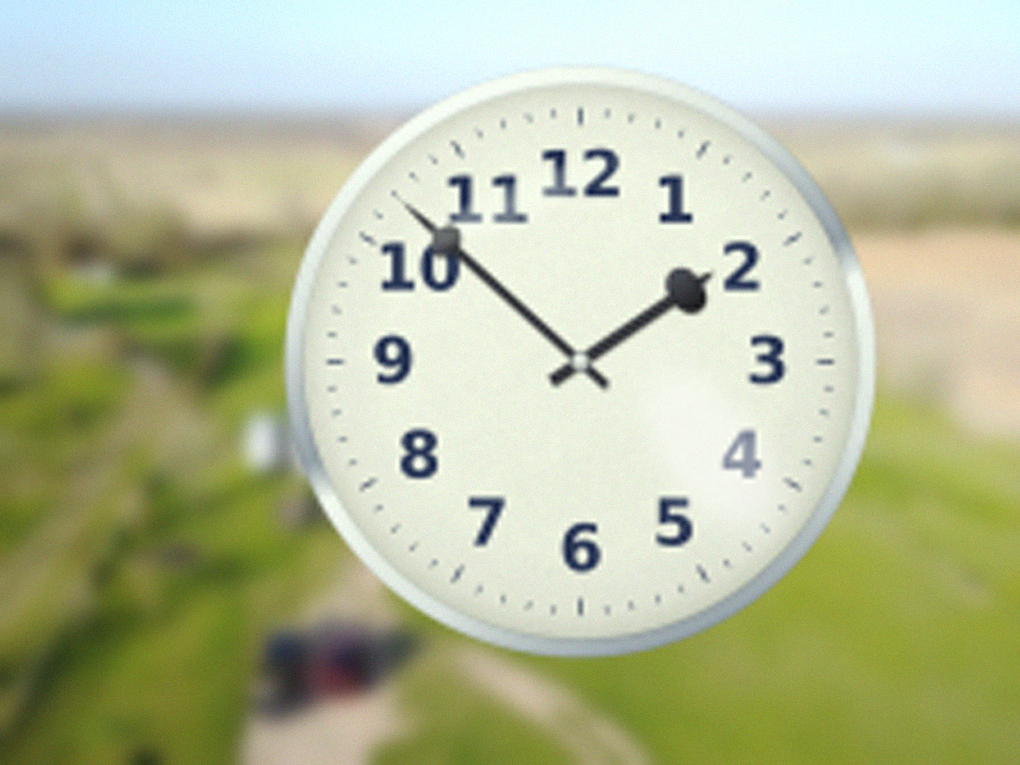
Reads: 1 h 52 min
